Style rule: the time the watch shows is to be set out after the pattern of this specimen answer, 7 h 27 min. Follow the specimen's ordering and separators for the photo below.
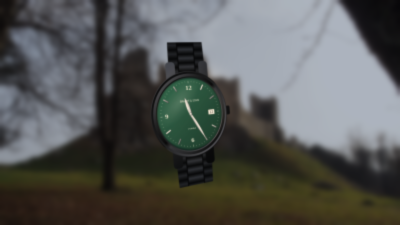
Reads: 11 h 25 min
